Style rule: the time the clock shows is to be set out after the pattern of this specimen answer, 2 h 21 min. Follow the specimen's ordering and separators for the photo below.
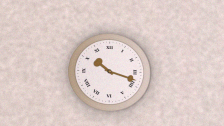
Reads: 10 h 18 min
